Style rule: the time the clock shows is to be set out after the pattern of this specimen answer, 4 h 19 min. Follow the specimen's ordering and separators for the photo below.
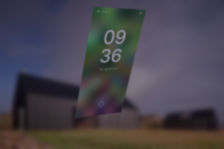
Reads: 9 h 36 min
